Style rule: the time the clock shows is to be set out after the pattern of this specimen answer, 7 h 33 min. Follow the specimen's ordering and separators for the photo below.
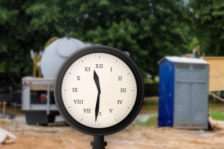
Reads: 11 h 31 min
